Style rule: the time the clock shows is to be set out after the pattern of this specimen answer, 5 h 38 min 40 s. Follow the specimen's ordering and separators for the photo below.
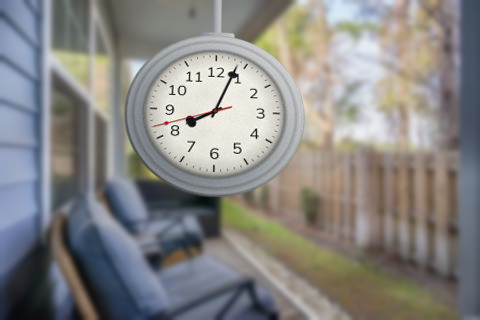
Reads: 8 h 03 min 42 s
